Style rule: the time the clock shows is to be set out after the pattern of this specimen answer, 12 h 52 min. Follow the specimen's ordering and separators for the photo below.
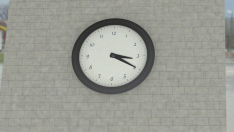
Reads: 3 h 20 min
